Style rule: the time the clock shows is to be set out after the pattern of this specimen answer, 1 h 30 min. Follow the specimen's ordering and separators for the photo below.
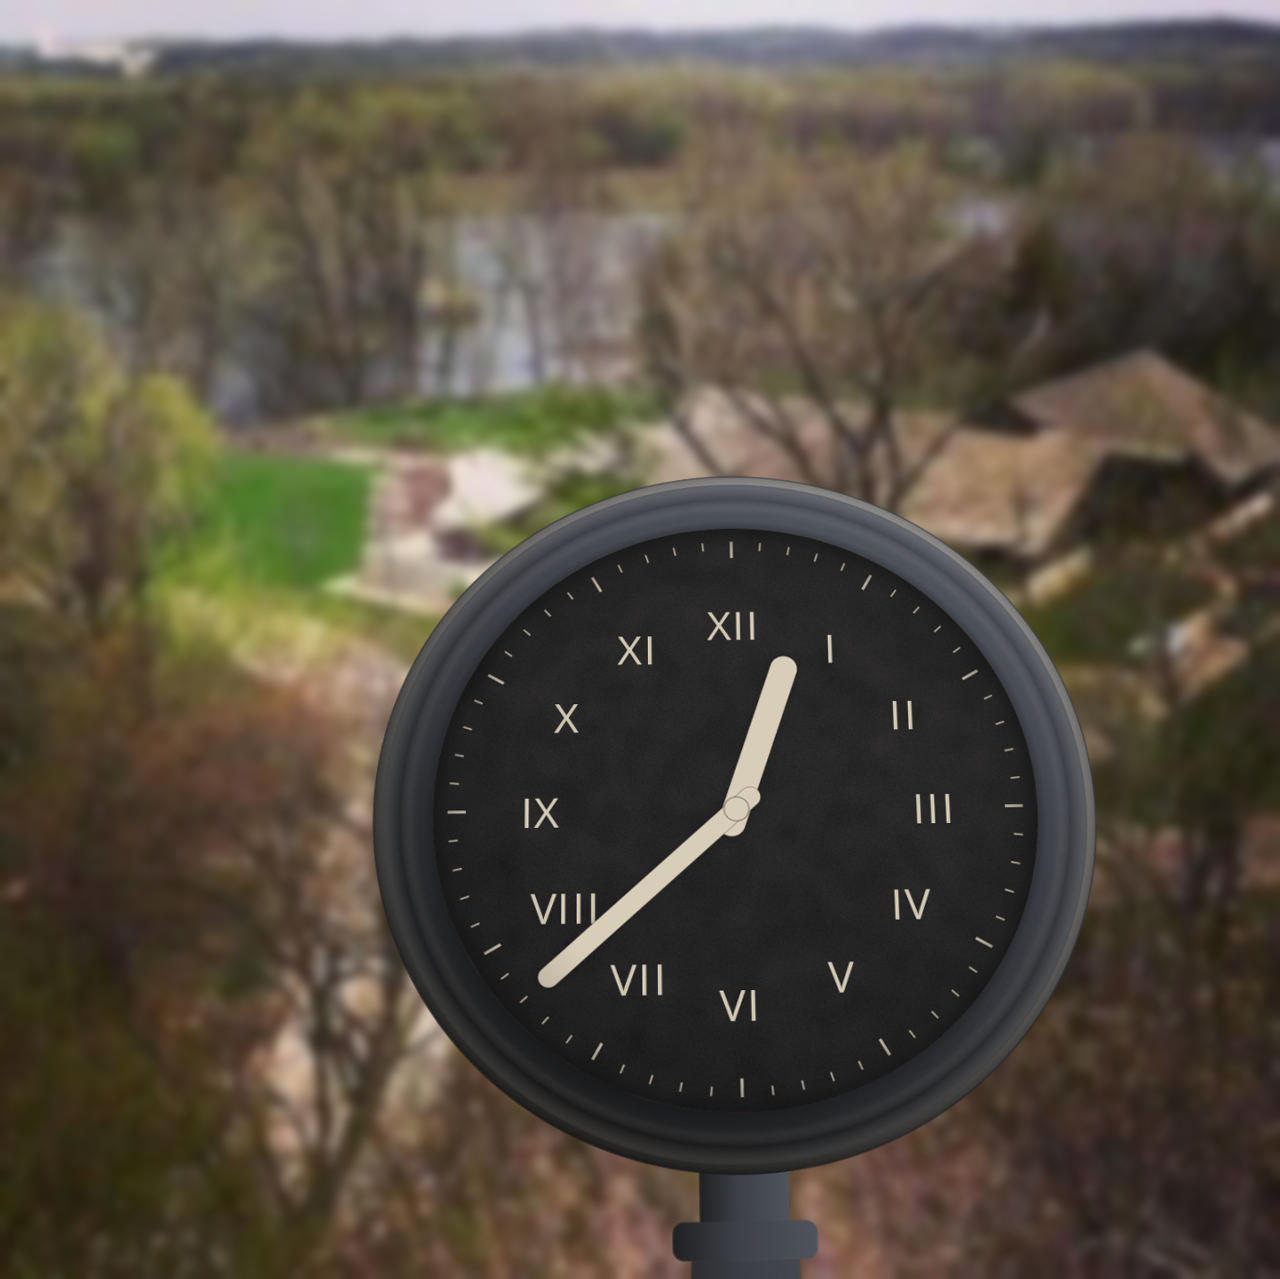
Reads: 12 h 38 min
